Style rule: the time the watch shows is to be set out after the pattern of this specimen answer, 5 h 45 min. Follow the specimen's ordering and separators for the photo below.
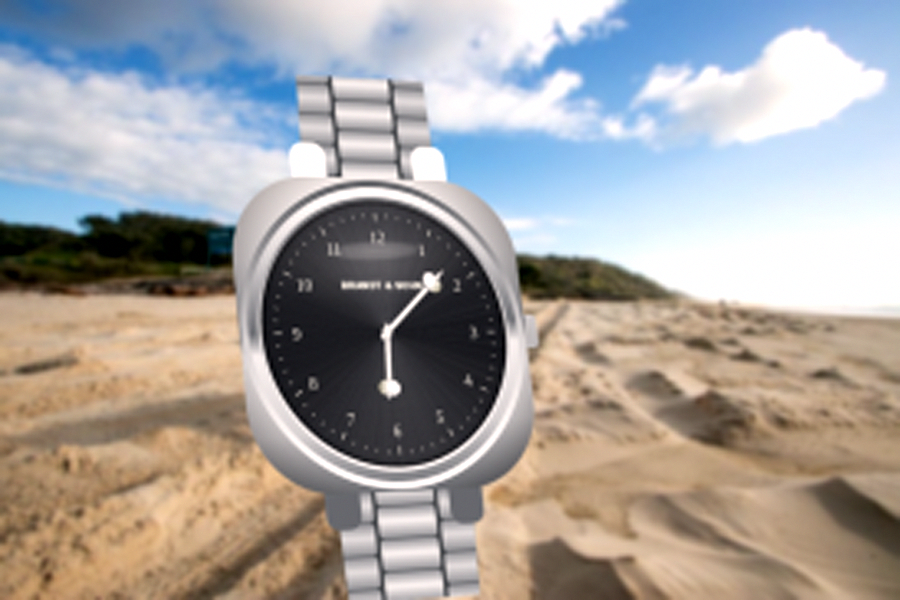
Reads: 6 h 08 min
